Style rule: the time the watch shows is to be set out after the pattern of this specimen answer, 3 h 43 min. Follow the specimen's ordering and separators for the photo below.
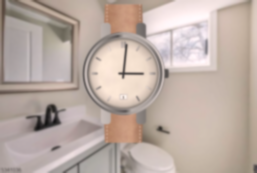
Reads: 3 h 01 min
